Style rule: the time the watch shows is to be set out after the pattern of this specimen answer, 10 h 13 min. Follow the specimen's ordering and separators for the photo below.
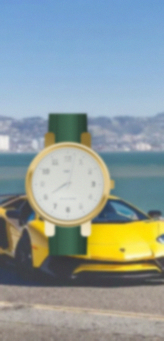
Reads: 8 h 02 min
